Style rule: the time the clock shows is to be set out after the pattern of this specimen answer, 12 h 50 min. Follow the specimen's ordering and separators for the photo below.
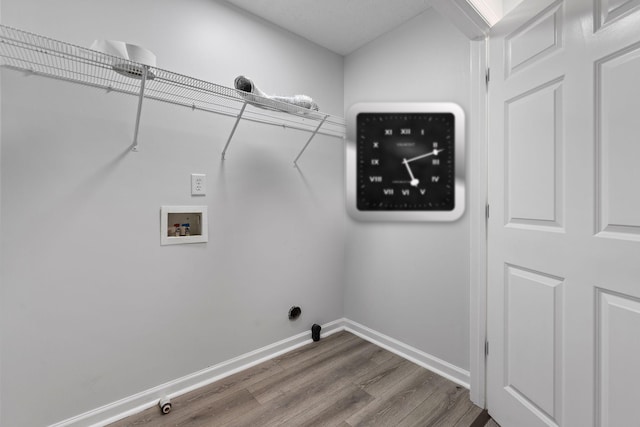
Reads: 5 h 12 min
